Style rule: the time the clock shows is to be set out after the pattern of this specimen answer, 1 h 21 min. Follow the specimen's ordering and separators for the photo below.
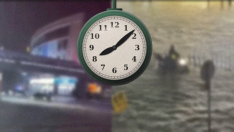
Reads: 8 h 08 min
